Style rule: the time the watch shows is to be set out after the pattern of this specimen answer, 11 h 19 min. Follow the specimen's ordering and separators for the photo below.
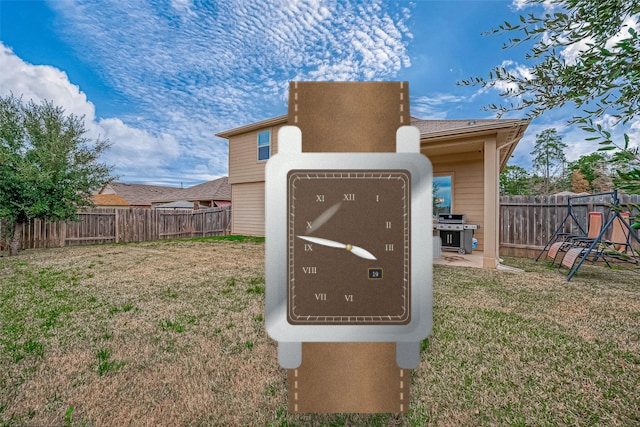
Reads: 3 h 47 min
